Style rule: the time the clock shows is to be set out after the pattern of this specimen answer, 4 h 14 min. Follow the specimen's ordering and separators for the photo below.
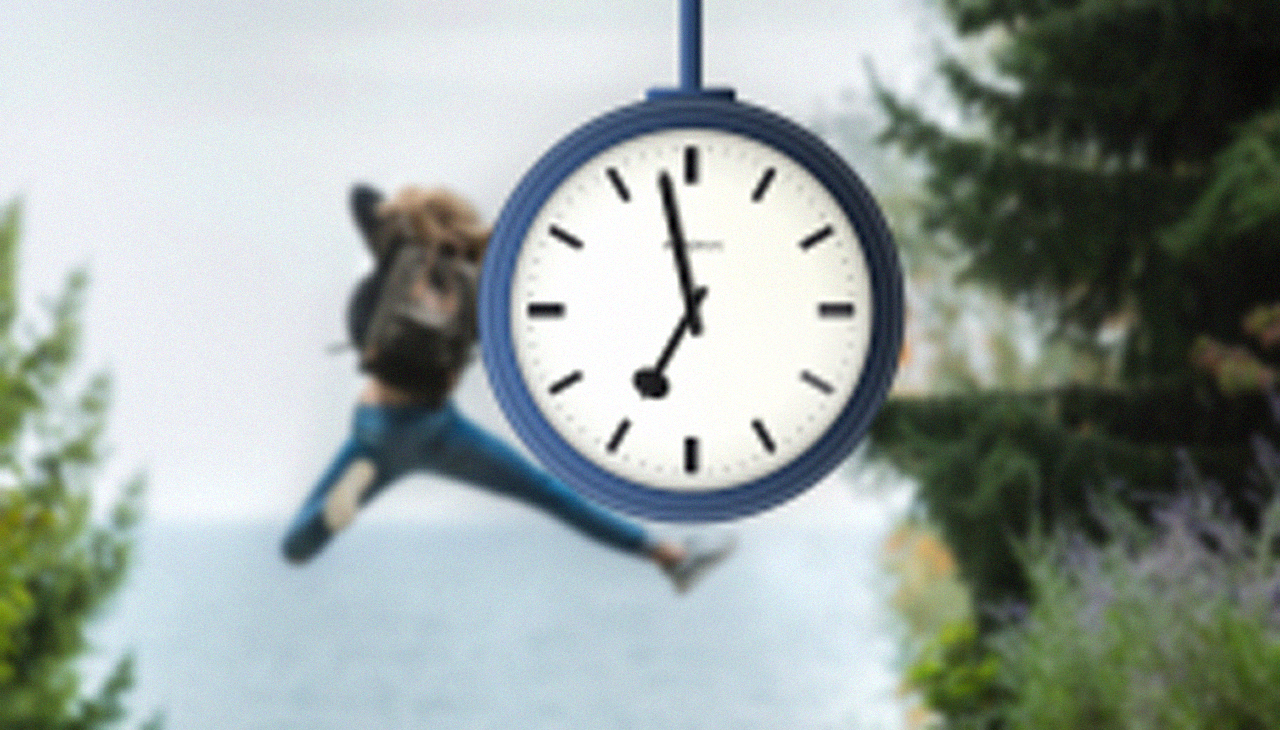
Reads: 6 h 58 min
